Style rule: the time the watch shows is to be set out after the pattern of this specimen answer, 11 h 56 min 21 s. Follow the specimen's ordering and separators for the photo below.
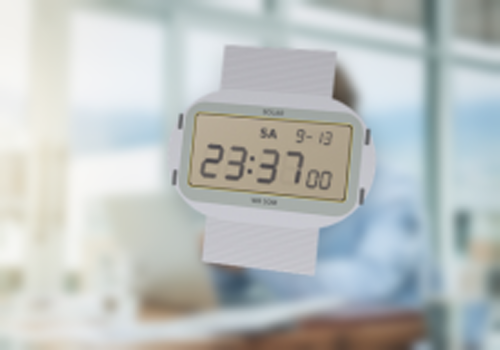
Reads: 23 h 37 min 00 s
